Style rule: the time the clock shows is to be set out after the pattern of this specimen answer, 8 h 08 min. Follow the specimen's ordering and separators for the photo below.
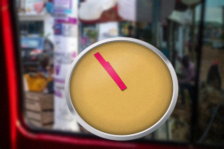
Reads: 10 h 54 min
